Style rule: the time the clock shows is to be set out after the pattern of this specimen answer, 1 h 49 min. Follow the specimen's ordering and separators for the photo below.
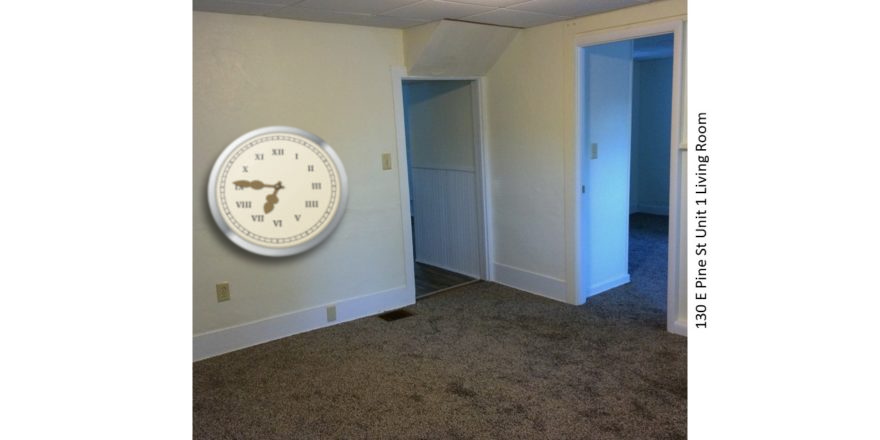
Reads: 6 h 46 min
